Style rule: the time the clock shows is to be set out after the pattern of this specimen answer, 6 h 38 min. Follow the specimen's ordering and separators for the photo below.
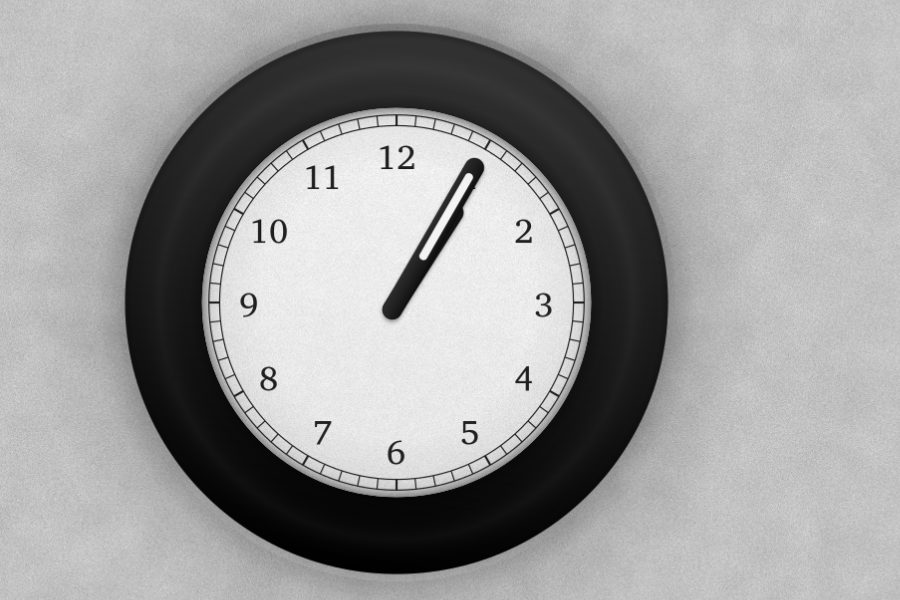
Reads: 1 h 05 min
